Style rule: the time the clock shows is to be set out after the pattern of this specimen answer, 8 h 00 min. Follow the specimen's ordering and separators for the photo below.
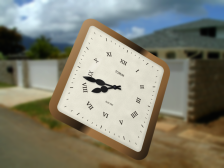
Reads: 7 h 43 min
